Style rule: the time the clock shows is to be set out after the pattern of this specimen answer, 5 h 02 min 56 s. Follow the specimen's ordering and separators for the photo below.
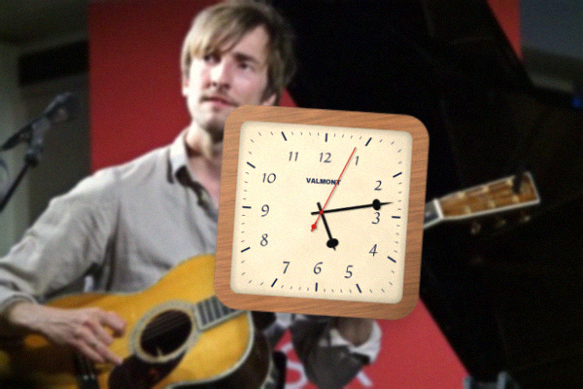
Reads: 5 h 13 min 04 s
